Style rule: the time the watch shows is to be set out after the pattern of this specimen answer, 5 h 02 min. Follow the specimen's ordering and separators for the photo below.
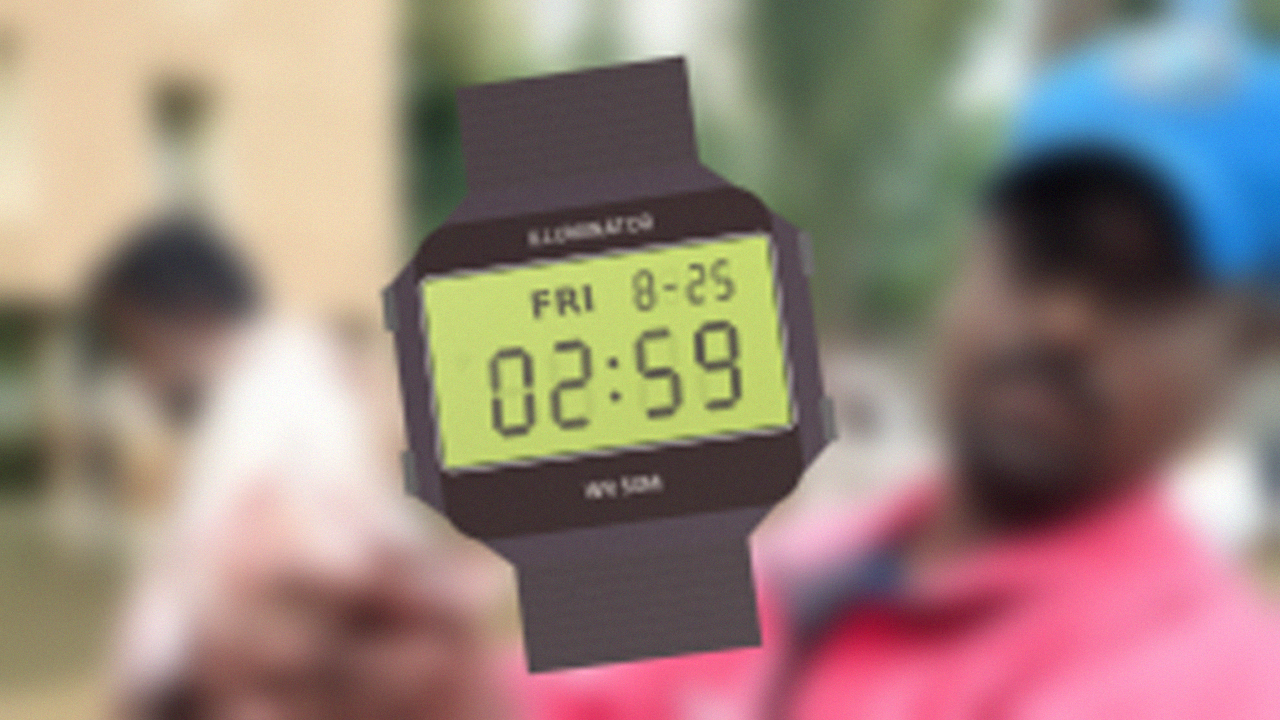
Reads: 2 h 59 min
